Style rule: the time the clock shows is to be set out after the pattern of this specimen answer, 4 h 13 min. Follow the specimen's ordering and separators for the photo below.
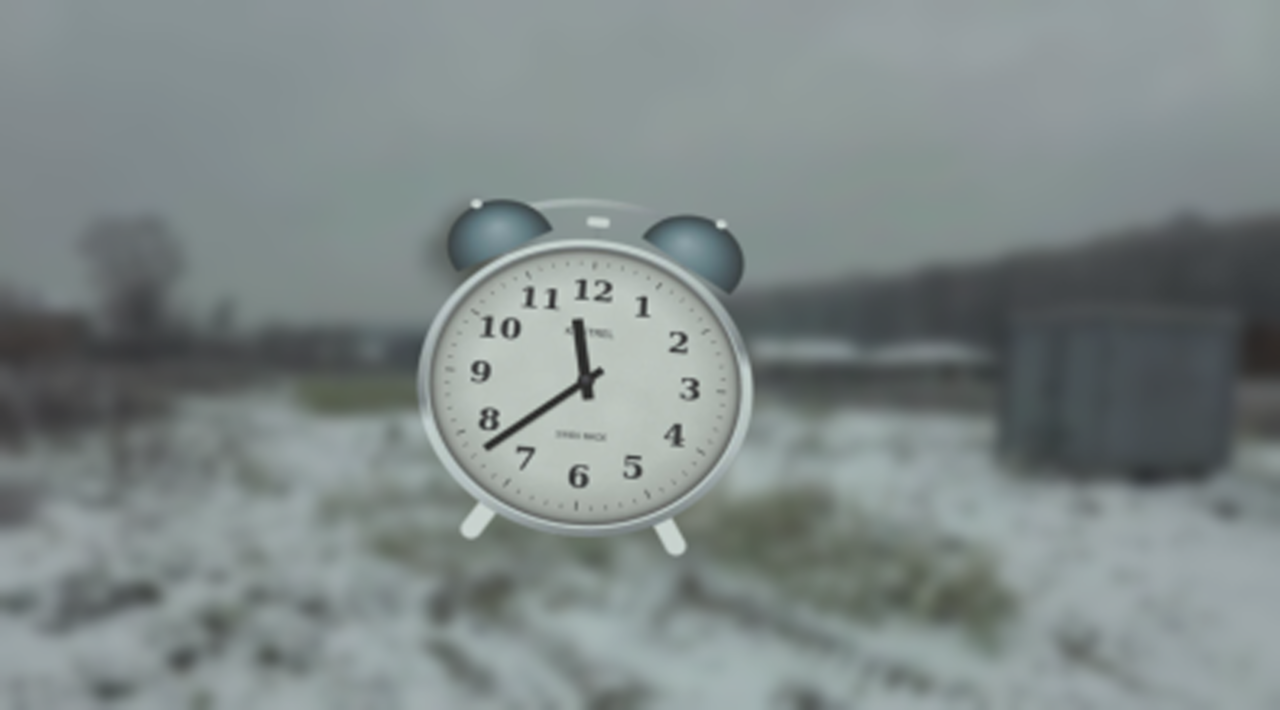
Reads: 11 h 38 min
